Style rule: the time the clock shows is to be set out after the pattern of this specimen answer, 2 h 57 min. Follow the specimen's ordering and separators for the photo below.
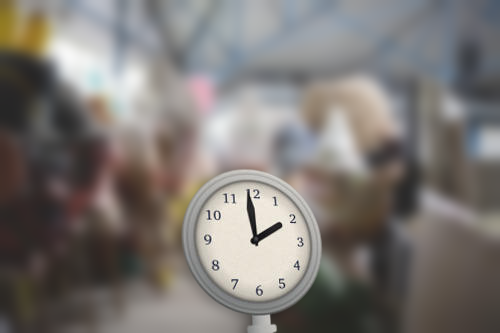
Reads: 1 h 59 min
